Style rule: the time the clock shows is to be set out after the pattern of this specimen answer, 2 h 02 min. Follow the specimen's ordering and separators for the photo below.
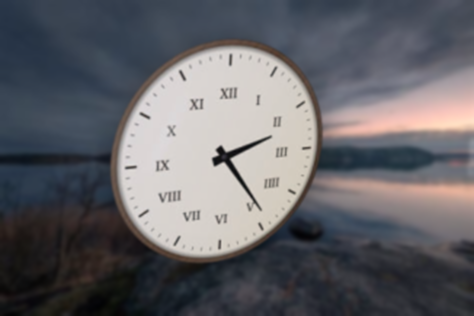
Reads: 2 h 24 min
